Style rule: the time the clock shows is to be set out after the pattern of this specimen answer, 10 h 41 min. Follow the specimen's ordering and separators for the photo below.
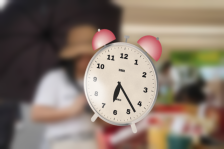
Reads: 6 h 23 min
